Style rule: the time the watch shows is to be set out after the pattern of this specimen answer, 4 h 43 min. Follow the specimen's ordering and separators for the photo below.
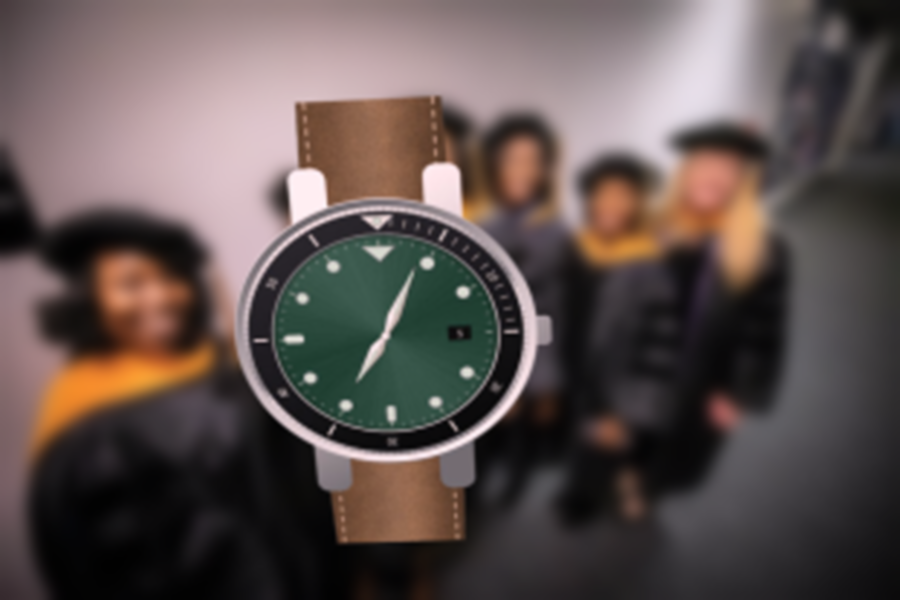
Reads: 7 h 04 min
